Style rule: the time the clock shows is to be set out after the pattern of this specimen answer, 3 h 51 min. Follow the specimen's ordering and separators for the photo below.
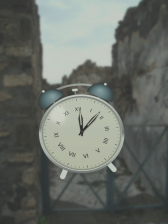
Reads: 12 h 08 min
